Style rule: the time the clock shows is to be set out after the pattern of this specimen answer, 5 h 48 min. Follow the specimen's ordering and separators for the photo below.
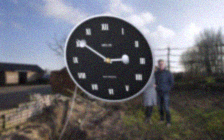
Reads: 2 h 51 min
